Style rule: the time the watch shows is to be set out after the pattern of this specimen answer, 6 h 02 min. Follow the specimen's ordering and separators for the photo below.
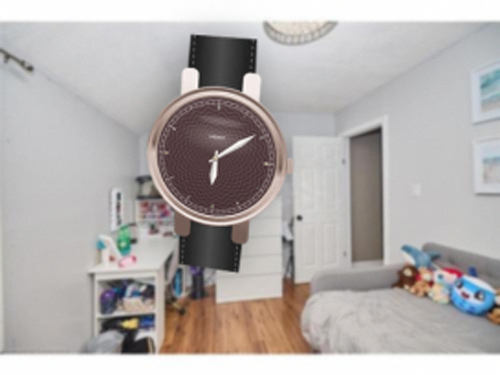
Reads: 6 h 09 min
